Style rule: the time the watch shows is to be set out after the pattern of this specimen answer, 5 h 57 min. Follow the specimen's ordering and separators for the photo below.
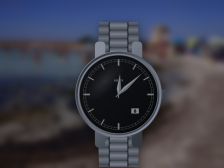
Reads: 12 h 08 min
